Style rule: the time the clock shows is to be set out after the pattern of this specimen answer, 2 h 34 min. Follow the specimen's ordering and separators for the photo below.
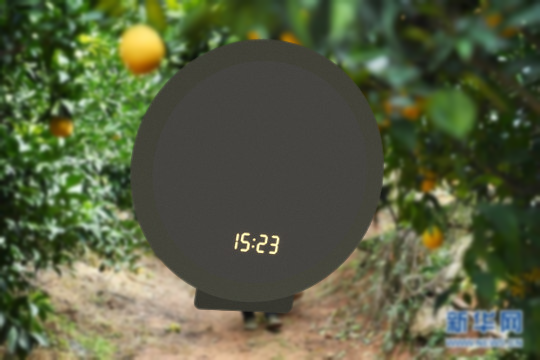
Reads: 15 h 23 min
